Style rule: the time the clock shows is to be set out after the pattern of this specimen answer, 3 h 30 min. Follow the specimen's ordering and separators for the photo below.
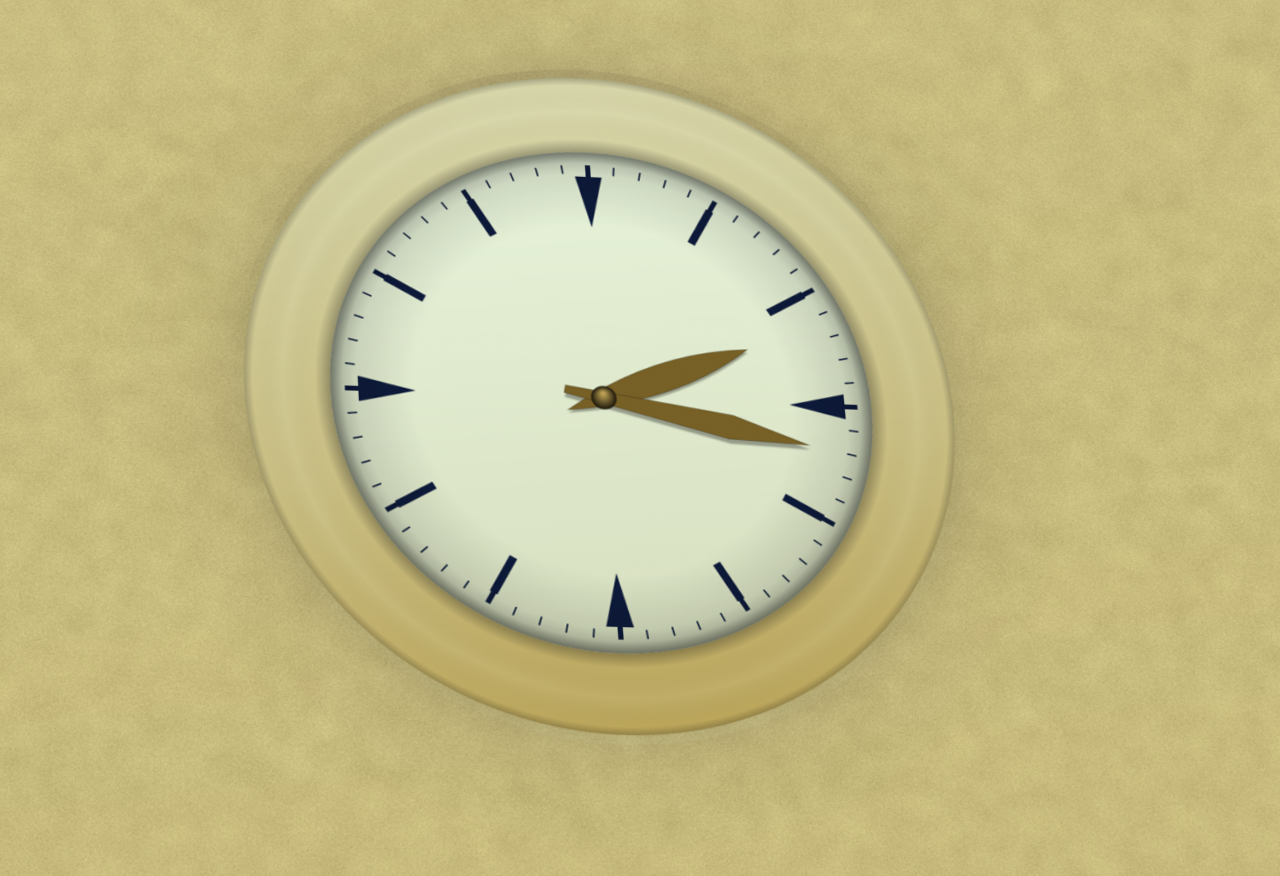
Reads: 2 h 17 min
